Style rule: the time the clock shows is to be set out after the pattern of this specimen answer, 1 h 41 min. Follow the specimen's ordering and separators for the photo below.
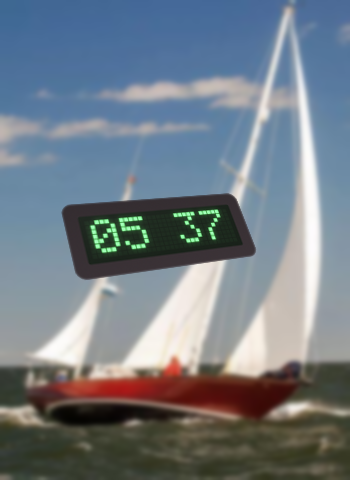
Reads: 5 h 37 min
